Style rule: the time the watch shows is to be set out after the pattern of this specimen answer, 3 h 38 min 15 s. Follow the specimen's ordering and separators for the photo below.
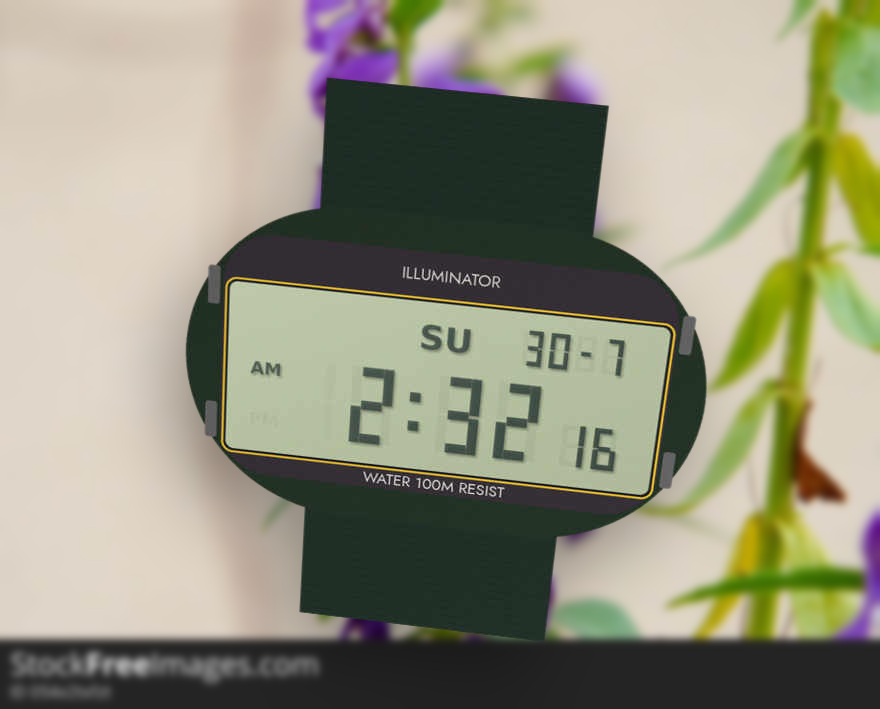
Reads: 2 h 32 min 16 s
